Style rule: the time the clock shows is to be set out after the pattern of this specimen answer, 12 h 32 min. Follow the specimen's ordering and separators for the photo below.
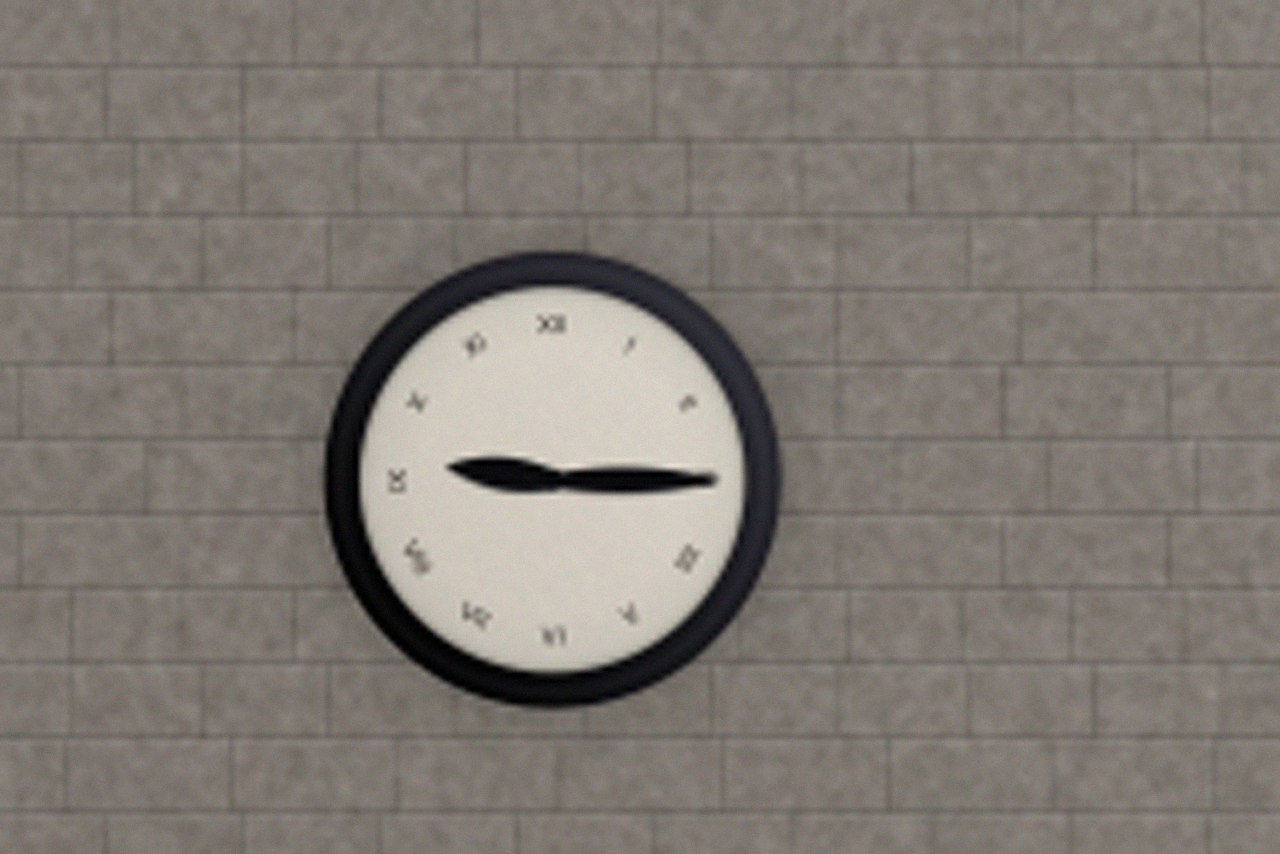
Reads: 9 h 15 min
